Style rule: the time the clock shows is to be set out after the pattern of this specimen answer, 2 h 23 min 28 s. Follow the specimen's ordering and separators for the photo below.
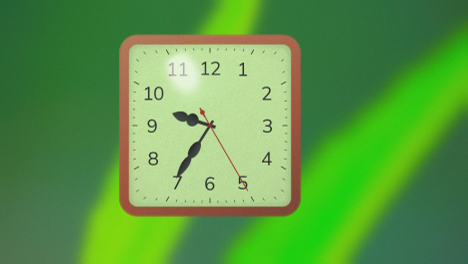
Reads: 9 h 35 min 25 s
